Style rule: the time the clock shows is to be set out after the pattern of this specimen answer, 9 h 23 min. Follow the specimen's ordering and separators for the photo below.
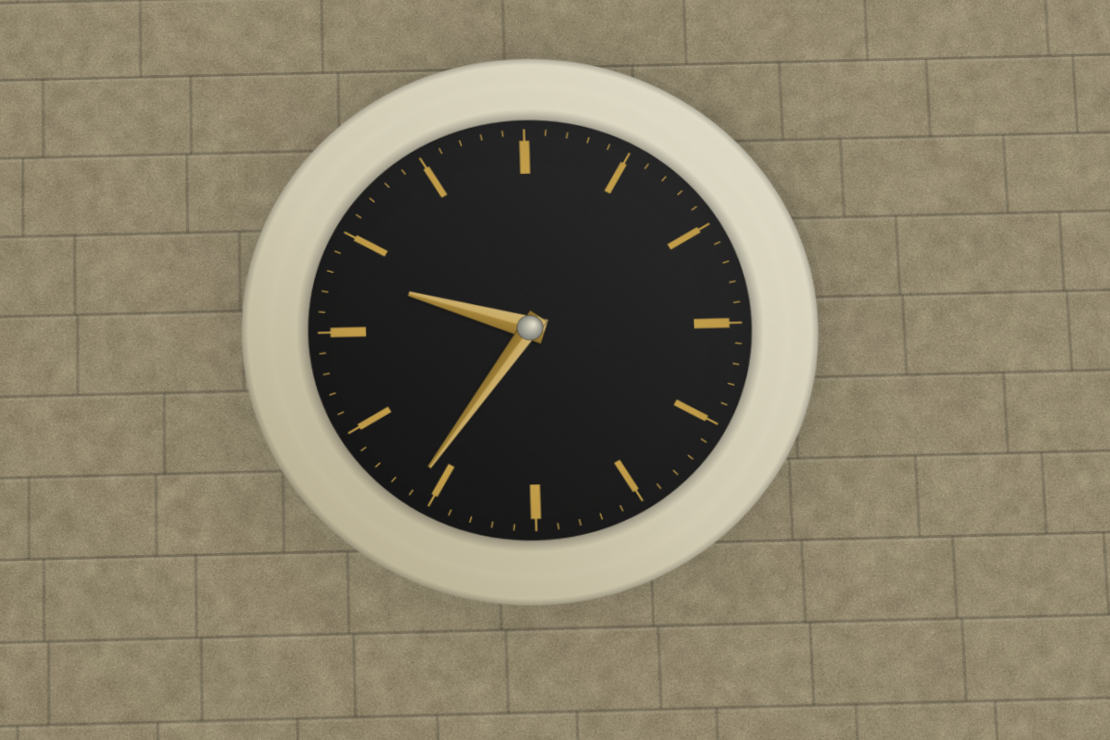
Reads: 9 h 36 min
